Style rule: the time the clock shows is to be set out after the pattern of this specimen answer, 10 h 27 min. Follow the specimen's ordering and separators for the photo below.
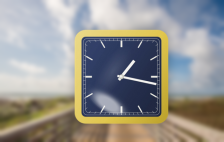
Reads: 1 h 17 min
